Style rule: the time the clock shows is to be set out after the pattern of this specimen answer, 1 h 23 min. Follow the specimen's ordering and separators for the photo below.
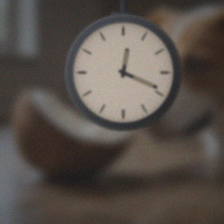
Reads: 12 h 19 min
